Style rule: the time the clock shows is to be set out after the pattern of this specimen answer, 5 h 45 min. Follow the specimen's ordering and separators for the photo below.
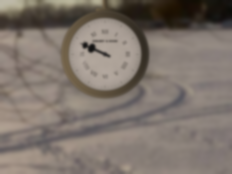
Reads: 9 h 49 min
